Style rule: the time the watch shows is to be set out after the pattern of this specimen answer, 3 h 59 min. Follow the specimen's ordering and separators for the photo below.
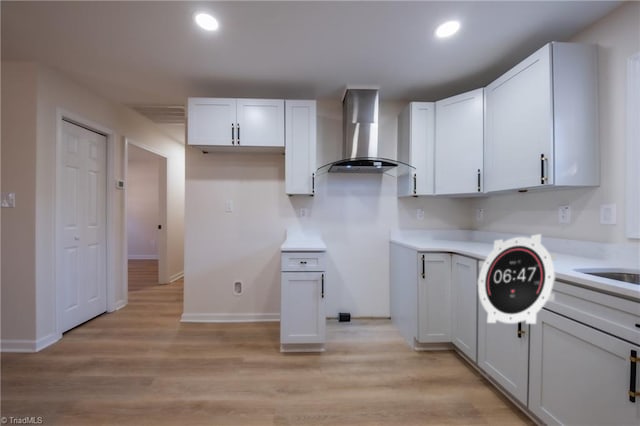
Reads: 6 h 47 min
